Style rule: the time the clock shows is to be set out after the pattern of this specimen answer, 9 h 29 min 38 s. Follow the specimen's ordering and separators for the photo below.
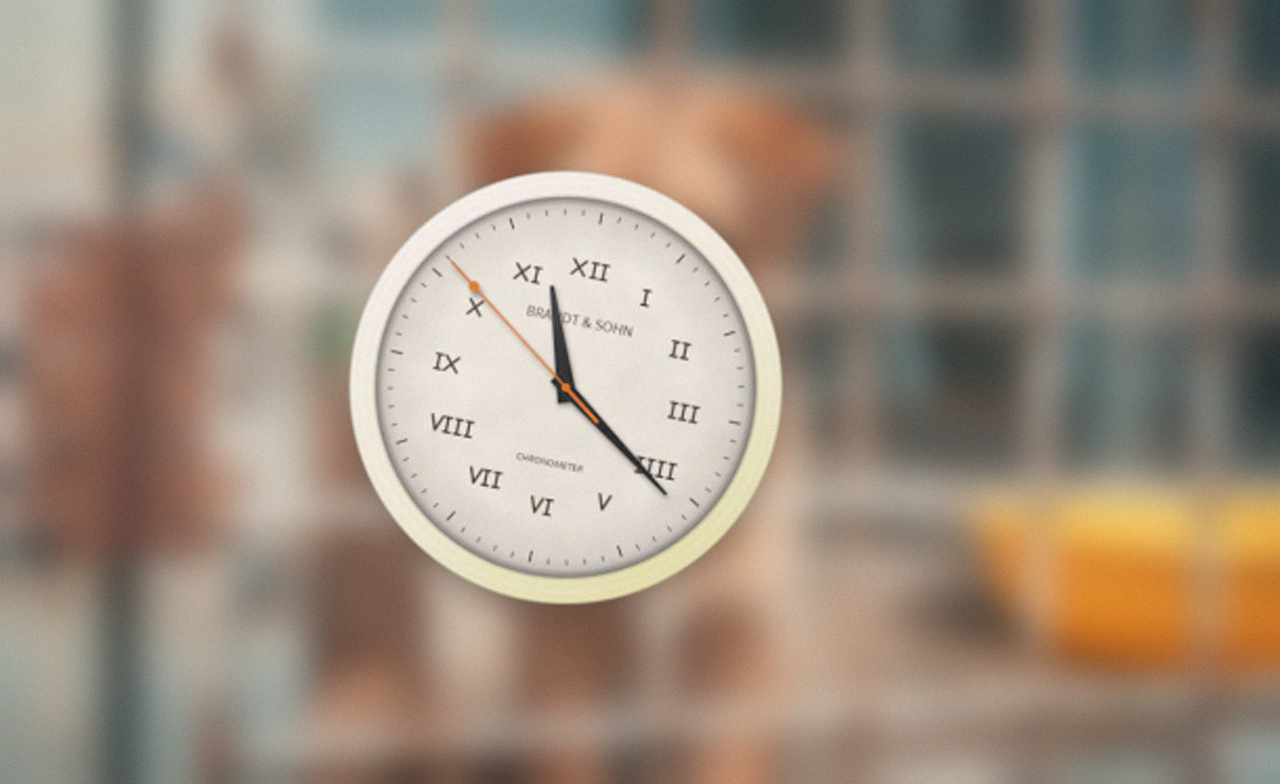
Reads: 11 h 20 min 51 s
